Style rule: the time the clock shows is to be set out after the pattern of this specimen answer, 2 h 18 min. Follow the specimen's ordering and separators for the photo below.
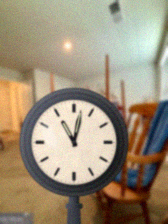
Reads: 11 h 02 min
